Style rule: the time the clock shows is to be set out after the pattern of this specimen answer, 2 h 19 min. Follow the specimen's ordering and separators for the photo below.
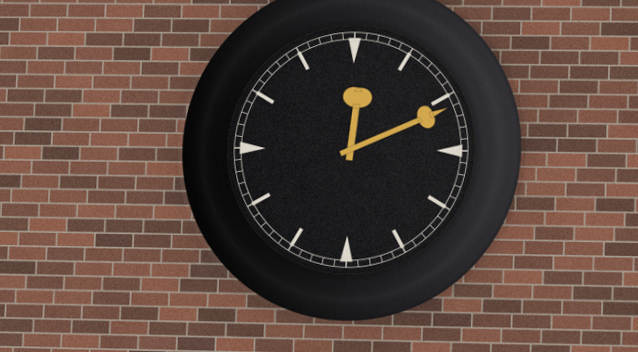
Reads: 12 h 11 min
